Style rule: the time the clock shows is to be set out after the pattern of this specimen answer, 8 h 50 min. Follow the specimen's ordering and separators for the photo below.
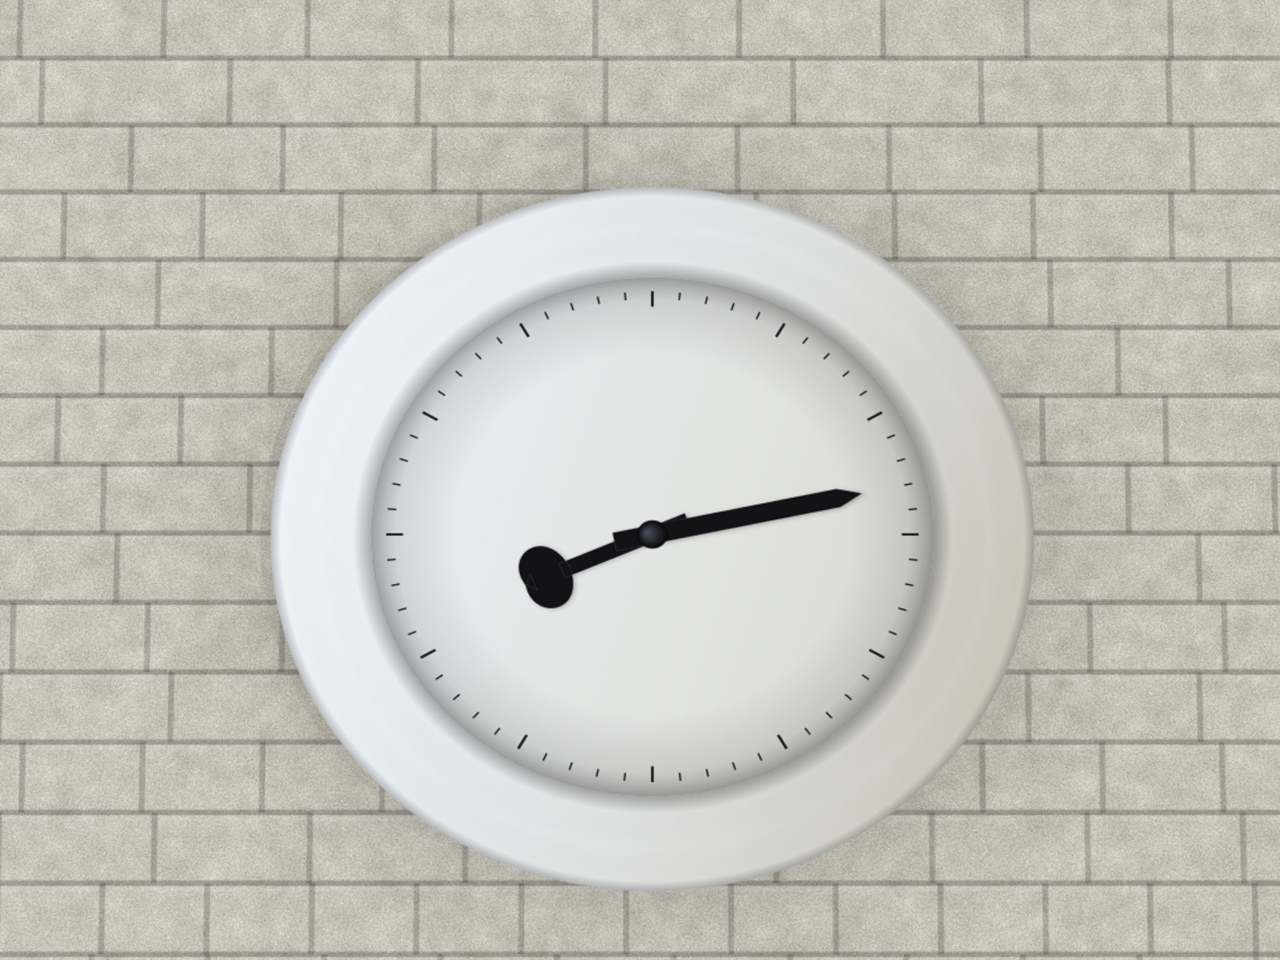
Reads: 8 h 13 min
